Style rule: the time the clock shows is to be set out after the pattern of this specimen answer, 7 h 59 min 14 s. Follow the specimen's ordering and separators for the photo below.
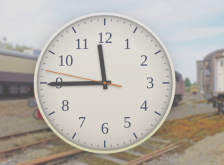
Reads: 11 h 44 min 47 s
